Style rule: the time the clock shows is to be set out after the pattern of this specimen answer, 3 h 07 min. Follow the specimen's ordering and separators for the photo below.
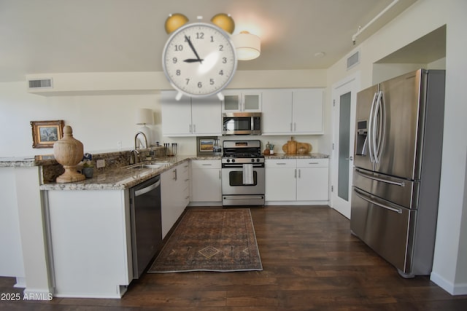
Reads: 8 h 55 min
